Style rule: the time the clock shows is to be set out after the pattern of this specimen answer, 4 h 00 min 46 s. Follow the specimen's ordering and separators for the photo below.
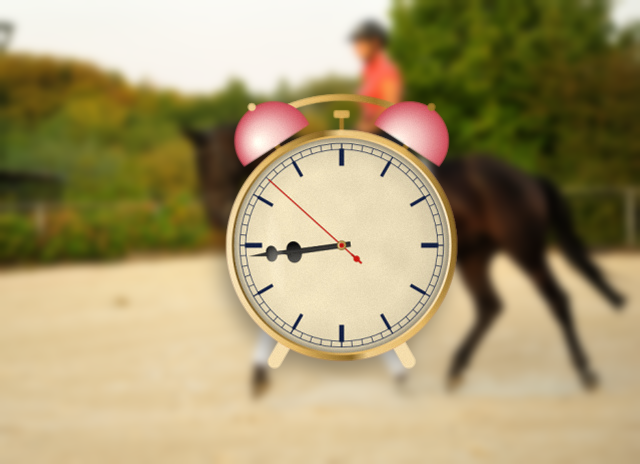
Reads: 8 h 43 min 52 s
